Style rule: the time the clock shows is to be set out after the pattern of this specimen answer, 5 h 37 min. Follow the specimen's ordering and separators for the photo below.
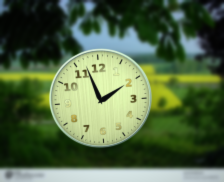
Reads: 1 h 57 min
